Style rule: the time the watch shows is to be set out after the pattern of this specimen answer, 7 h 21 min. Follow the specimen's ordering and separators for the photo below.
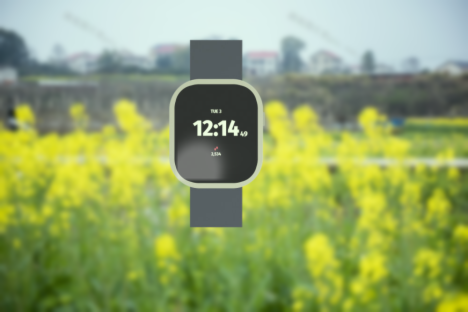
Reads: 12 h 14 min
